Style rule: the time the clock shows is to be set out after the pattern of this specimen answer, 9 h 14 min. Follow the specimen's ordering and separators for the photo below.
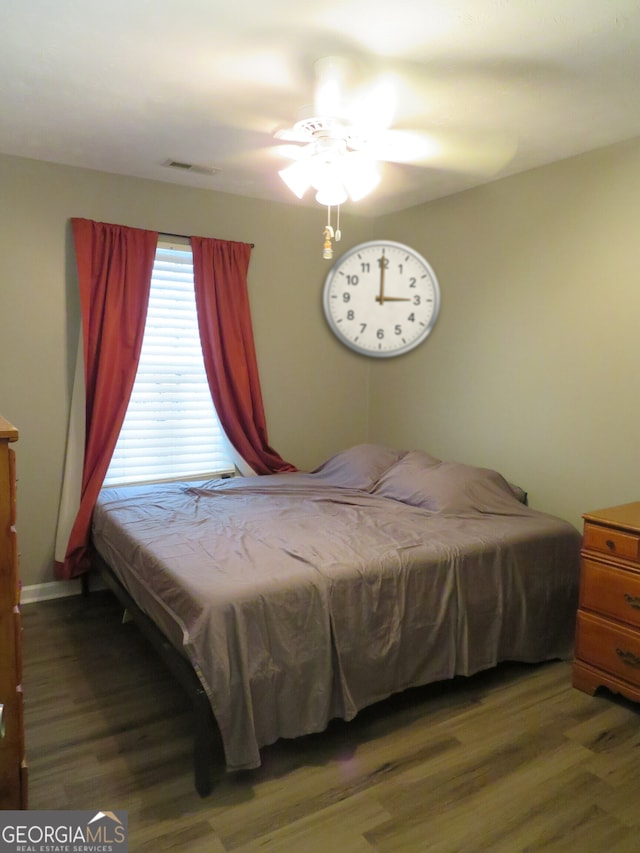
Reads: 3 h 00 min
